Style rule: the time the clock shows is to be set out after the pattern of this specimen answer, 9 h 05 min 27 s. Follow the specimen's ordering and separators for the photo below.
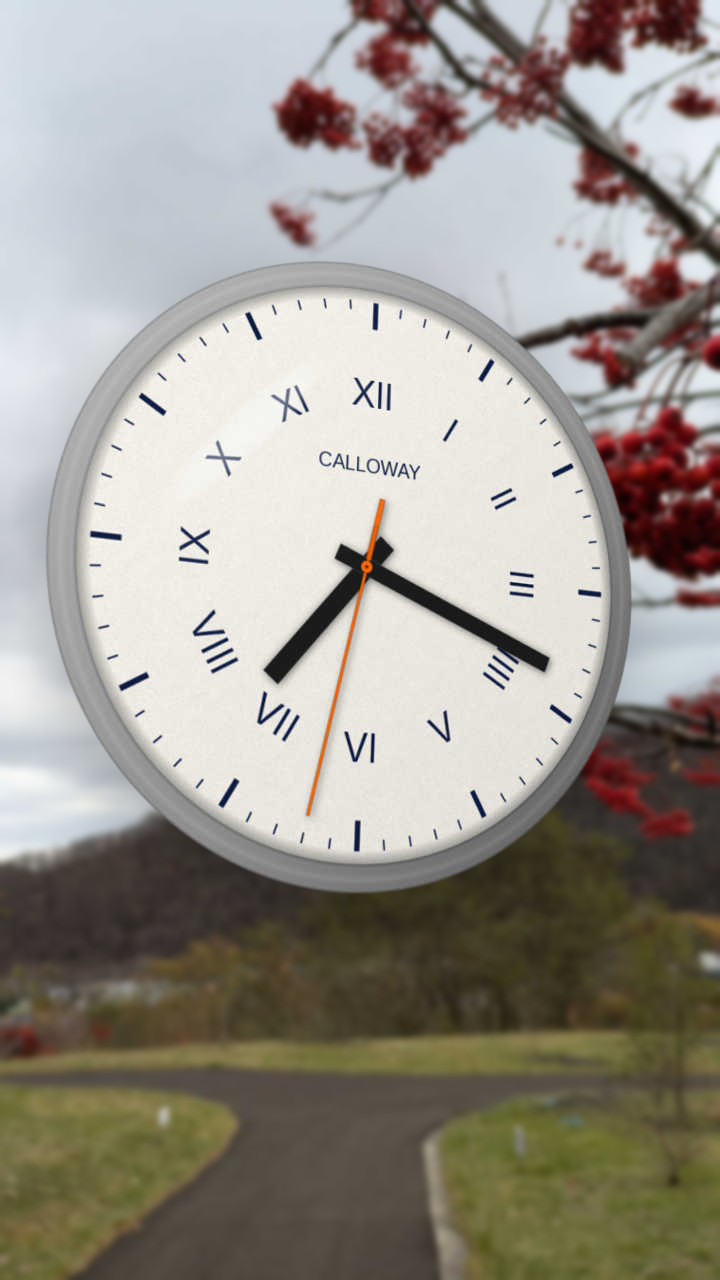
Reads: 7 h 18 min 32 s
